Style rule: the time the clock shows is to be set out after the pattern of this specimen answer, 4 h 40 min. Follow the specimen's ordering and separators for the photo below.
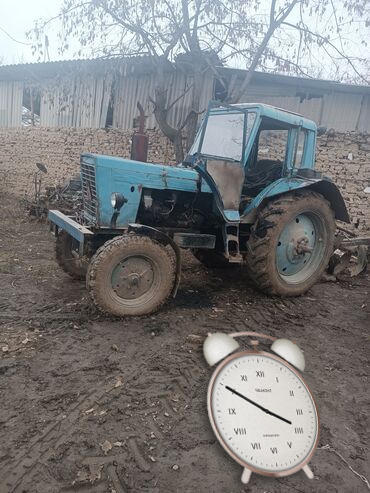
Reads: 3 h 50 min
